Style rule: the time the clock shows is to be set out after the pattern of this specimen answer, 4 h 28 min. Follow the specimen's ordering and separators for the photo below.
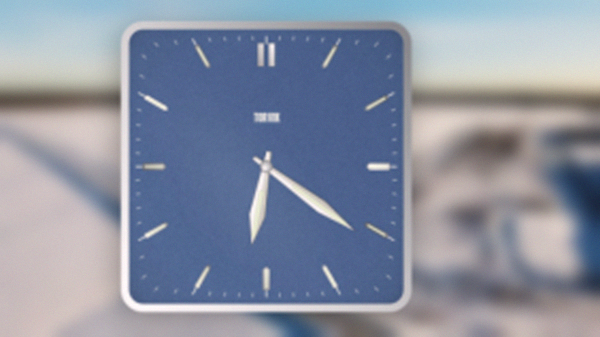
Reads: 6 h 21 min
